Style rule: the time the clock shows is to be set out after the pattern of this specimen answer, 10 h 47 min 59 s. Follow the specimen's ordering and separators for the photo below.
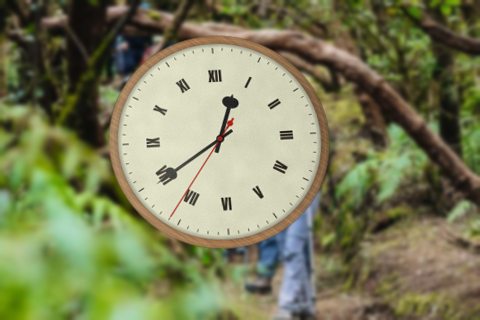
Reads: 12 h 39 min 36 s
